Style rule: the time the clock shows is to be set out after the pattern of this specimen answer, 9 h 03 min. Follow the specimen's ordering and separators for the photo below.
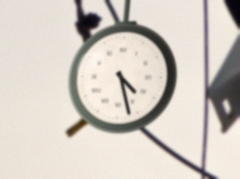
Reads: 4 h 27 min
